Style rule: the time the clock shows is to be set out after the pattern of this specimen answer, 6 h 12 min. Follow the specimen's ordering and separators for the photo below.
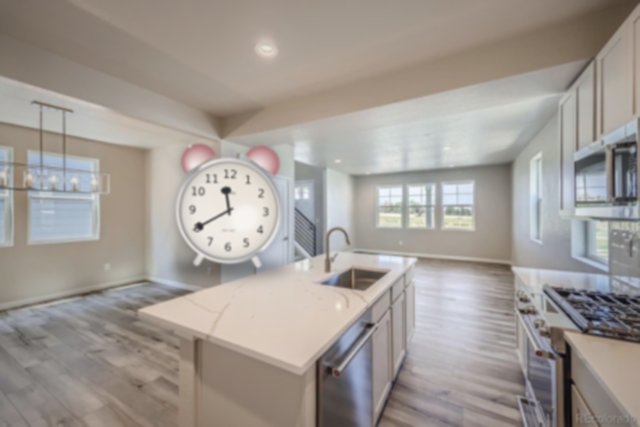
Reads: 11 h 40 min
